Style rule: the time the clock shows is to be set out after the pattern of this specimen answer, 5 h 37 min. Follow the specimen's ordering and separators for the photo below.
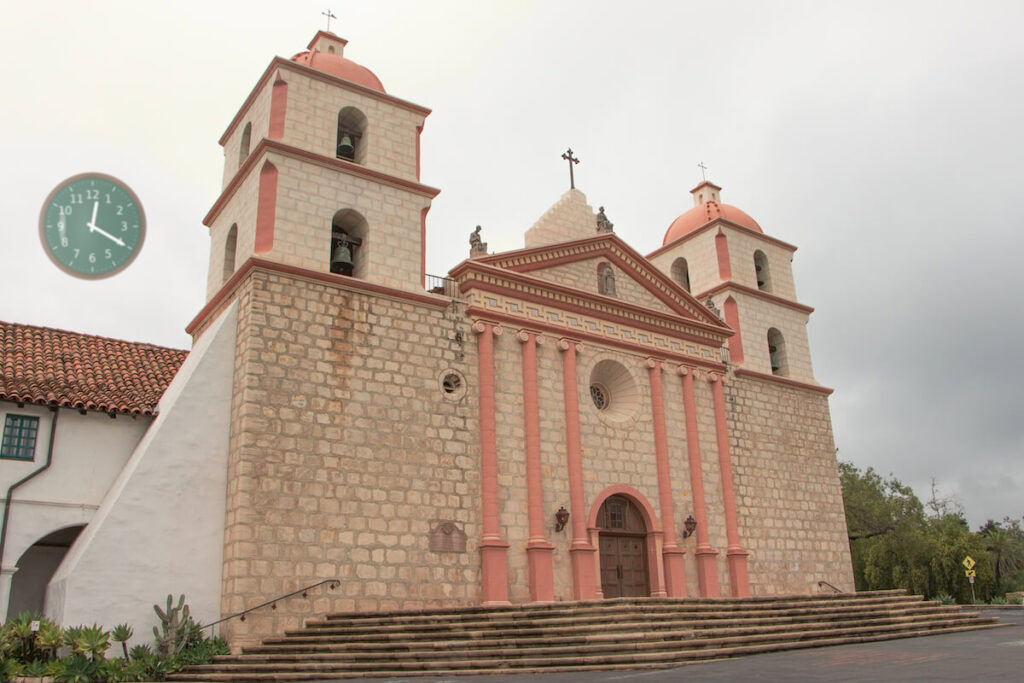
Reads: 12 h 20 min
